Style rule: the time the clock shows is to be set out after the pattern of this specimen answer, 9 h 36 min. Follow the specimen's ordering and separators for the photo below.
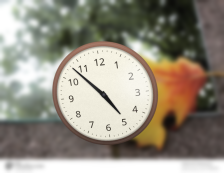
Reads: 4 h 53 min
